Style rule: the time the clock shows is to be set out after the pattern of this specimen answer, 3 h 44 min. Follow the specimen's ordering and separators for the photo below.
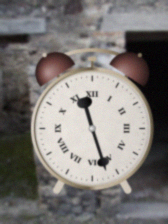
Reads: 11 h 27 min
